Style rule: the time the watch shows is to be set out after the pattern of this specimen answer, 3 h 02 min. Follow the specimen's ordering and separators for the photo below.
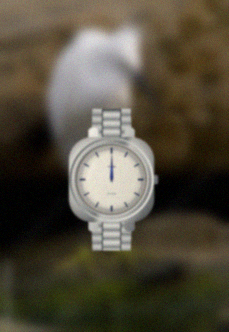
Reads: 12 h 00 min
